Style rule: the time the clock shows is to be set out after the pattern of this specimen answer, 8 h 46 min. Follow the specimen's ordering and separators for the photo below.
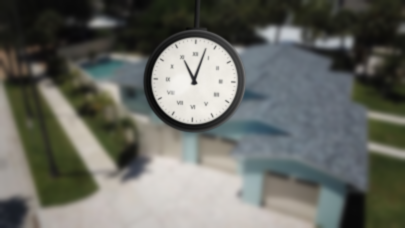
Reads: 11 h 03 min
